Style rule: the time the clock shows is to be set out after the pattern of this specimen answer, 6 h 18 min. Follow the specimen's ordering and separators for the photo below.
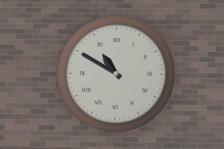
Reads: 10 h 50 min
